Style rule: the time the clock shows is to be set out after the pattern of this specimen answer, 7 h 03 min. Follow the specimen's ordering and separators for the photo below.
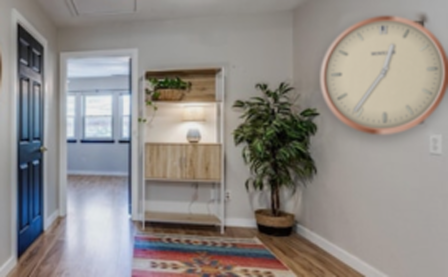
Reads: 12 h 36 min
